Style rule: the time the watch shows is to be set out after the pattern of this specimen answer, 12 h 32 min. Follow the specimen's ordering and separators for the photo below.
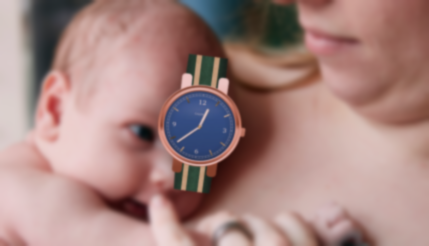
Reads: 12 h 38 min
